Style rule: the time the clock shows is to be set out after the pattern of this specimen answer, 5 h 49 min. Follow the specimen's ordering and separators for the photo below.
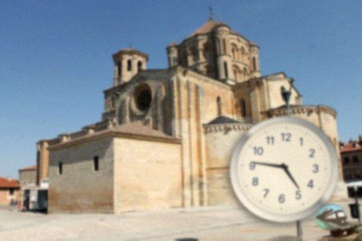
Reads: 4 h 46 min
